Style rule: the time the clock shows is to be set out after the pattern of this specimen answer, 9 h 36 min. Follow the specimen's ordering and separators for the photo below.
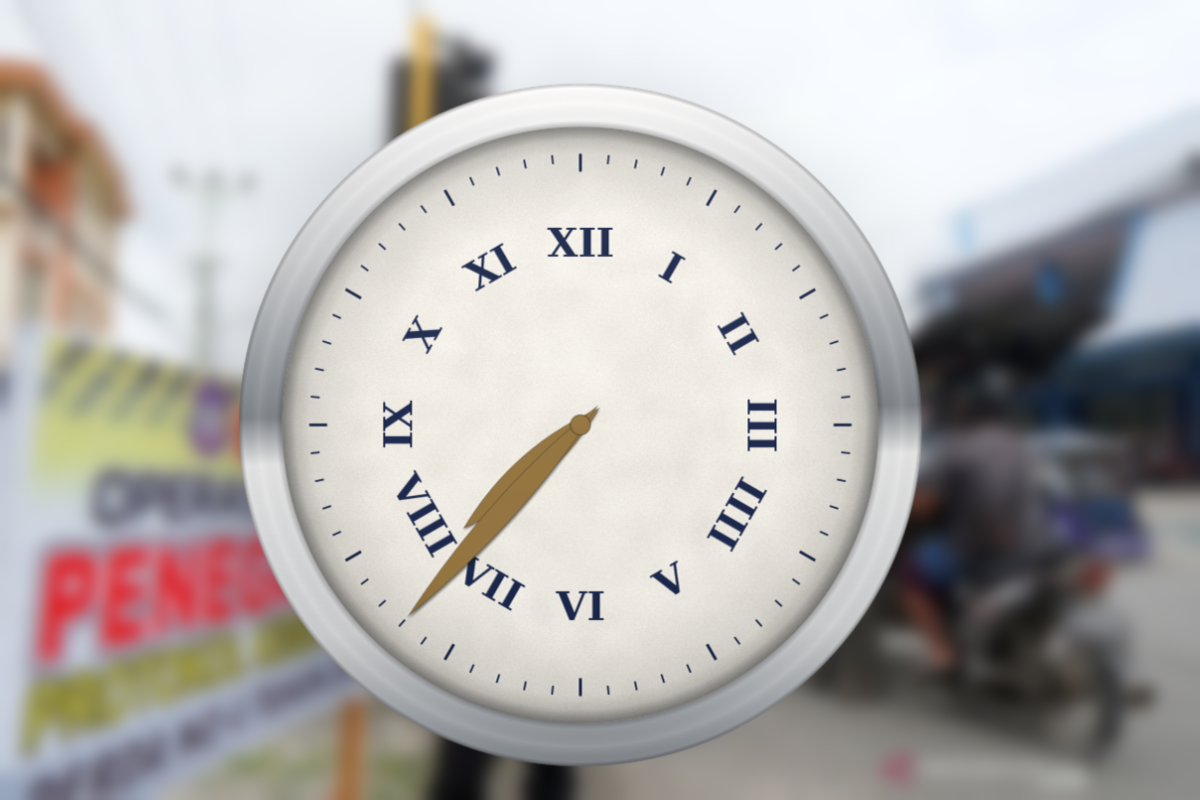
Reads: 7 h 37 min
